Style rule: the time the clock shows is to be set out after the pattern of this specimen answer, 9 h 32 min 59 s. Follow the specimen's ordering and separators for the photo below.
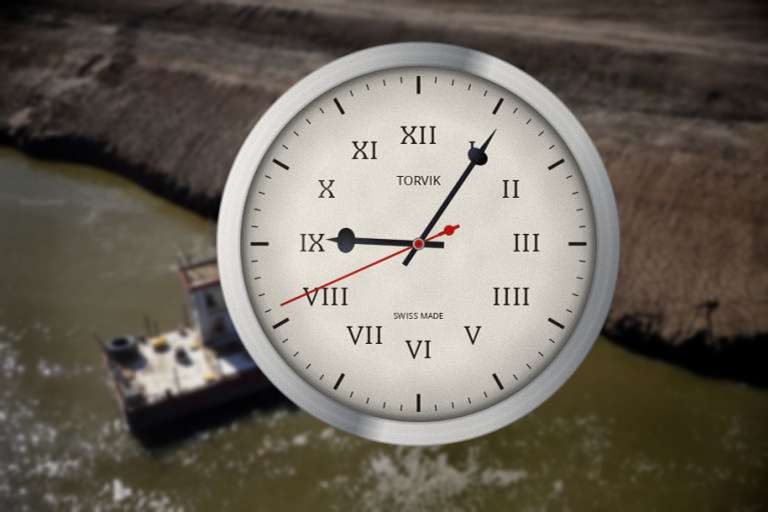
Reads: 9 h 05 min 41 s
